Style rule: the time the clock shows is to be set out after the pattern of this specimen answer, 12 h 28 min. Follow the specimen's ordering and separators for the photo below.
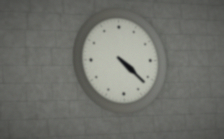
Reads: 4 h 22 min
